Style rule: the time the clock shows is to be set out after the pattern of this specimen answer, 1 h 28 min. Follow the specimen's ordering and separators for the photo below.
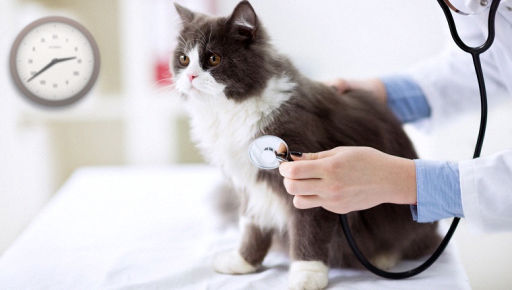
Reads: 2 h 39 min
